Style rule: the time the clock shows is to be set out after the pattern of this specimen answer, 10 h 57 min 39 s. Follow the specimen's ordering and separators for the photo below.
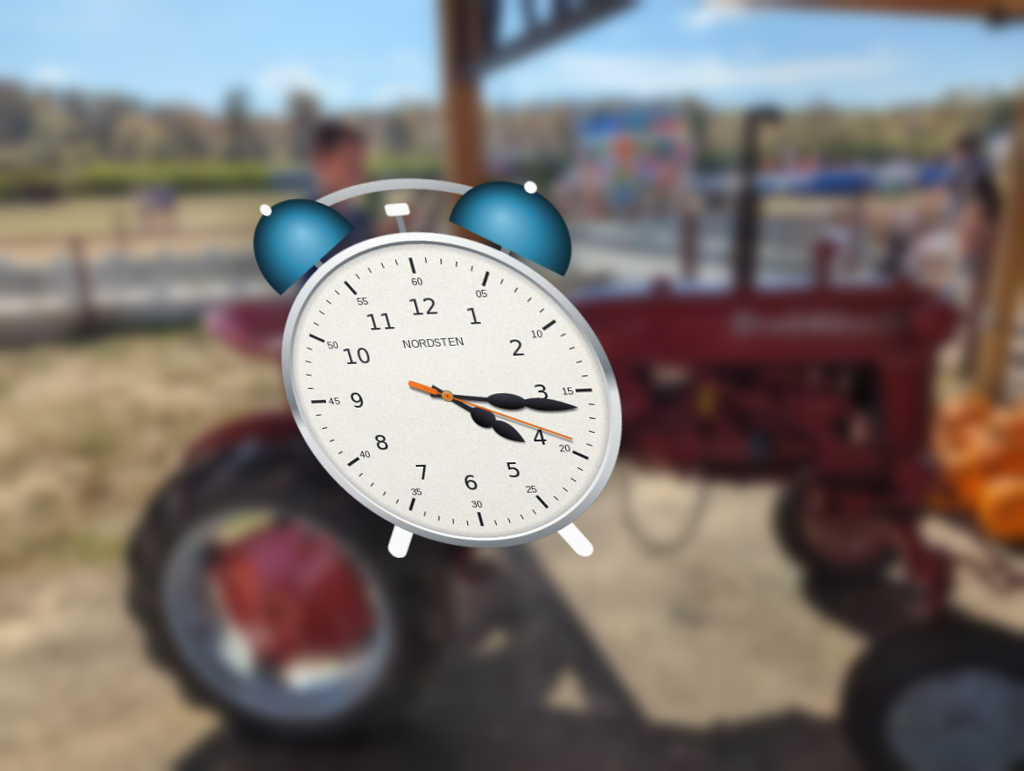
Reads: 4 h 16 min 19 s
